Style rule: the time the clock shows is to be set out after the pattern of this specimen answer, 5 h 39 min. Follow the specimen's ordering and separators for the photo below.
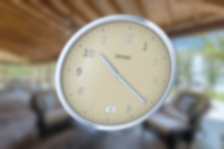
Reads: 10 h 21 min
